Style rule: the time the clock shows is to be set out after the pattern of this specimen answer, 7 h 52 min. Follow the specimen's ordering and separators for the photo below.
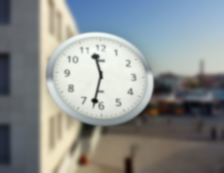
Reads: 11 h 32 min
